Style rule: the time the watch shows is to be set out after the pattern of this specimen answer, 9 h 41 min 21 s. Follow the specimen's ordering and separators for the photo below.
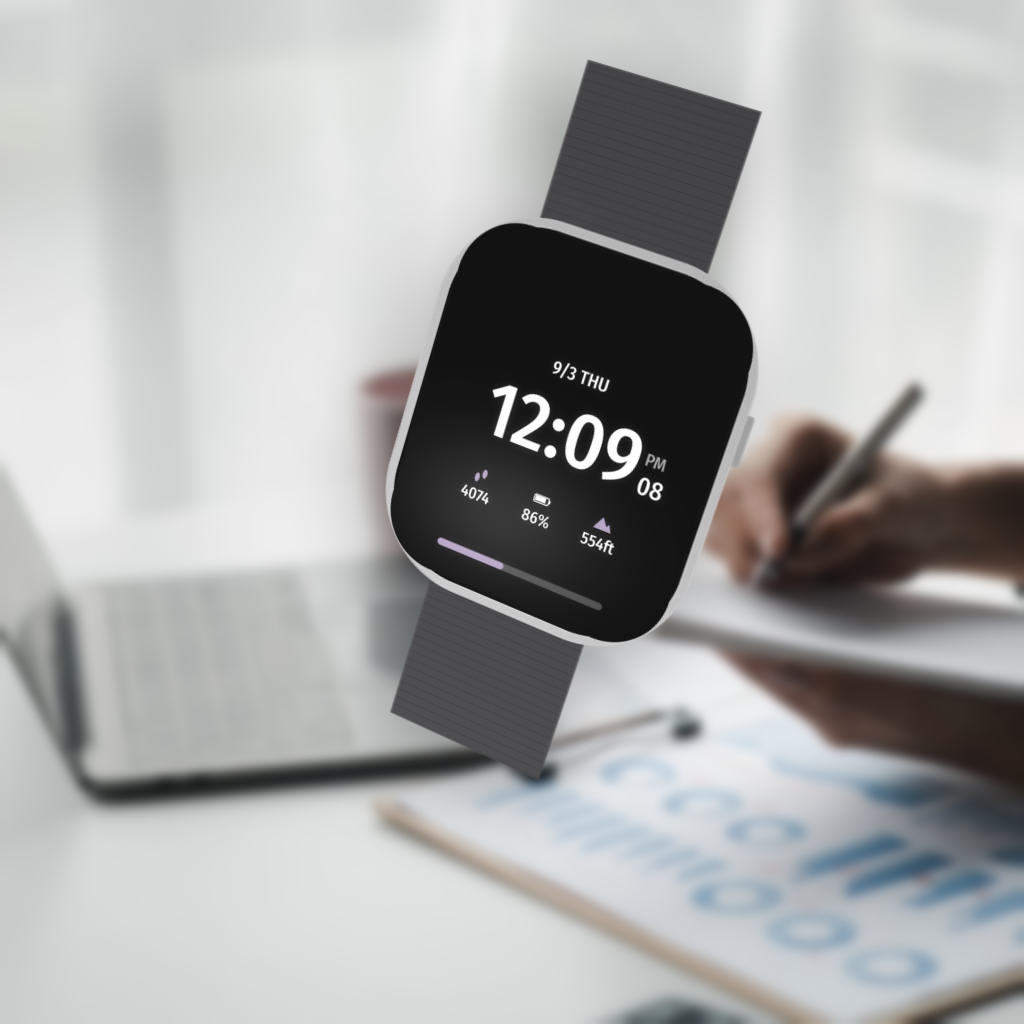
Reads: 12 h 09 min 08 s
